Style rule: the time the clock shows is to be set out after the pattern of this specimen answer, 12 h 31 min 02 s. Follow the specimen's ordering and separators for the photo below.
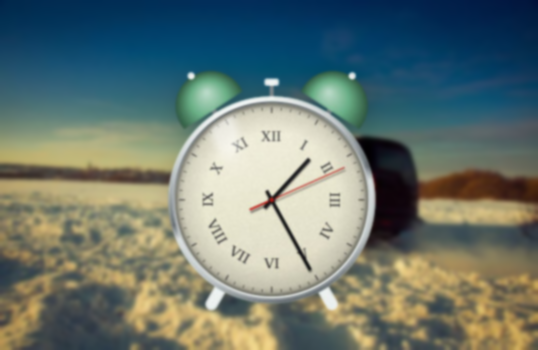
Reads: 1 h 25 min 11 s
